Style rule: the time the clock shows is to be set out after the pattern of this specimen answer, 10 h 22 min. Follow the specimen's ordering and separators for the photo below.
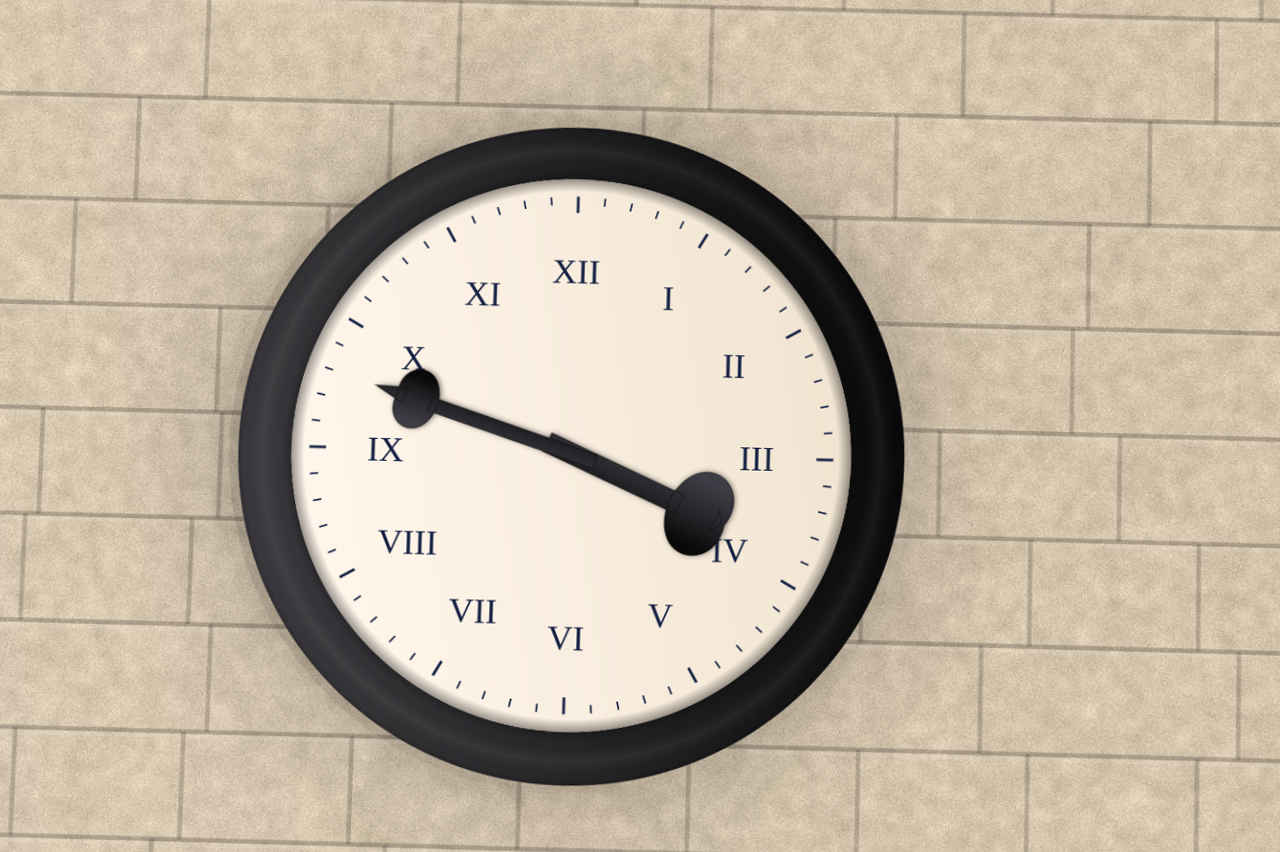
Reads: 3 h 48 min
